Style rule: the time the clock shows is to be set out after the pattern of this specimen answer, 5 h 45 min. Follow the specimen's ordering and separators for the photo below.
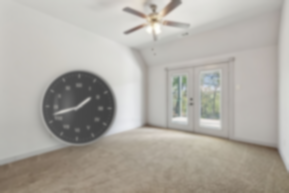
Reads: 1 h 42 min
